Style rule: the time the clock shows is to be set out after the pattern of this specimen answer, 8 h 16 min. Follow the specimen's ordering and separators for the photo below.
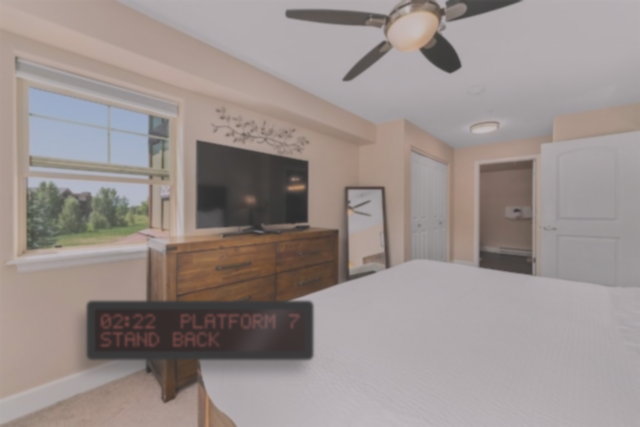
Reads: 2 h 22 min
